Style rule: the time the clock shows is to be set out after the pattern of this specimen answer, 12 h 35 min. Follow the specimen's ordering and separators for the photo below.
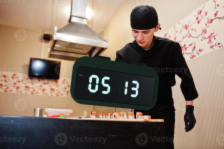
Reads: 5 h 13 min
